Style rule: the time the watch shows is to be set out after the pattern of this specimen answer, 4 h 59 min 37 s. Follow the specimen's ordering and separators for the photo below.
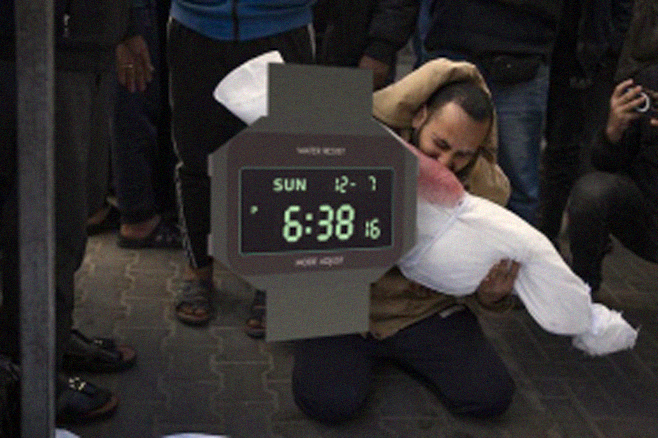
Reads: 6 h 38 min 16 s
